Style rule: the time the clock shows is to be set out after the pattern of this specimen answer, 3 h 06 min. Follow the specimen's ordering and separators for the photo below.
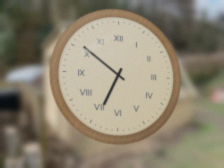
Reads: 6 h 51 min
